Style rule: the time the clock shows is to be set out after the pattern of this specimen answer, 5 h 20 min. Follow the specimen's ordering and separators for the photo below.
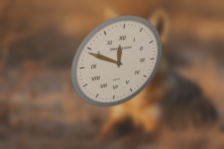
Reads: 11 h 49 min
